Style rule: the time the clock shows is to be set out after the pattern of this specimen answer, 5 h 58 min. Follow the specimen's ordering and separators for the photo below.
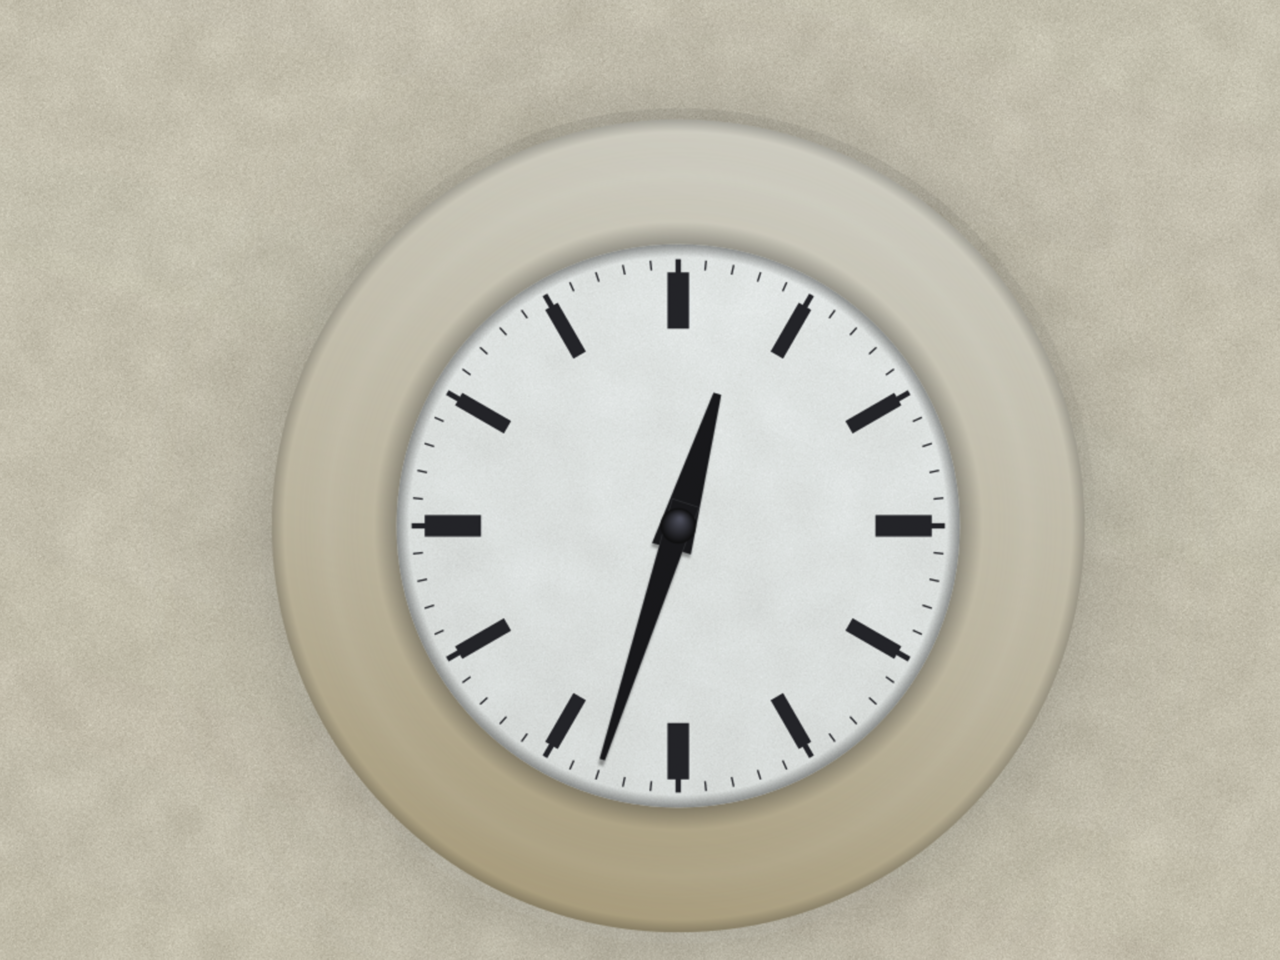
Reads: 12 h 33 min
